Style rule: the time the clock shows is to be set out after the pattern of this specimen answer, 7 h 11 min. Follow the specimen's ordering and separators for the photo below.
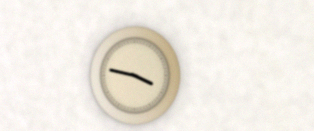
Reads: 3 h 47 min
